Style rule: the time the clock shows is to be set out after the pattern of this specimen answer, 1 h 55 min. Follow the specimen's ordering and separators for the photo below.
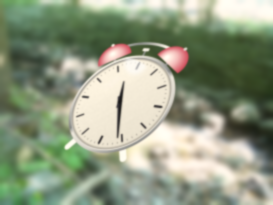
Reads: 11 h 26 min
